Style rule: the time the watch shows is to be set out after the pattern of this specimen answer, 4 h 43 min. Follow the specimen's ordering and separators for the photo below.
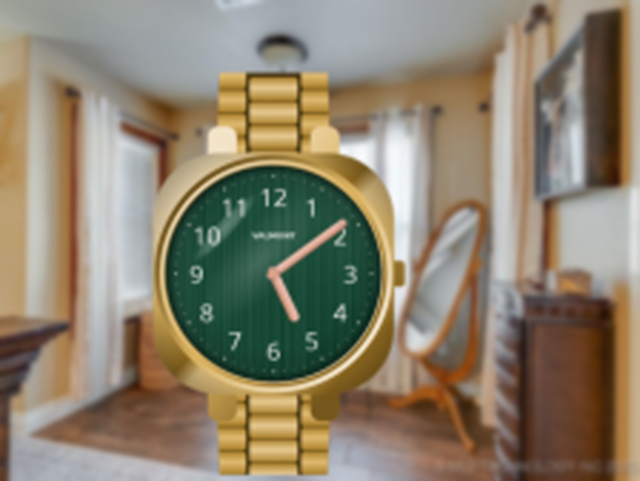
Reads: 5 h 09 min
